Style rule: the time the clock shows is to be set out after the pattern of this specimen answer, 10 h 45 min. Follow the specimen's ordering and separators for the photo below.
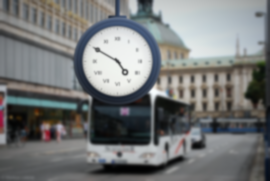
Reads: 4 h 50 min
